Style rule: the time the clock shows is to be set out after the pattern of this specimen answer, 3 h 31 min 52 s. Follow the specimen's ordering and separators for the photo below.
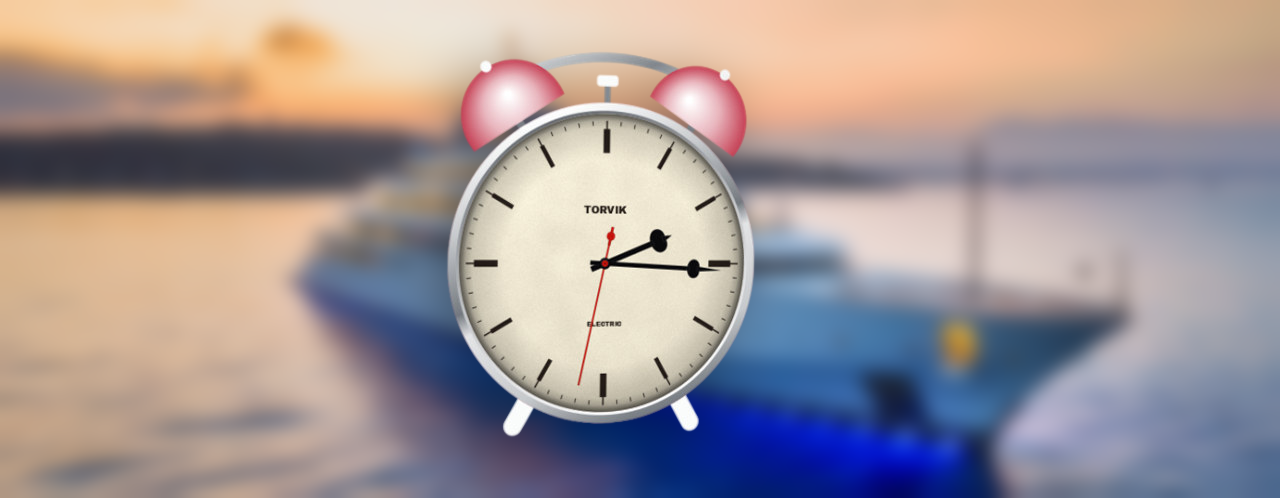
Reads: 2 h 15 min 32 s
